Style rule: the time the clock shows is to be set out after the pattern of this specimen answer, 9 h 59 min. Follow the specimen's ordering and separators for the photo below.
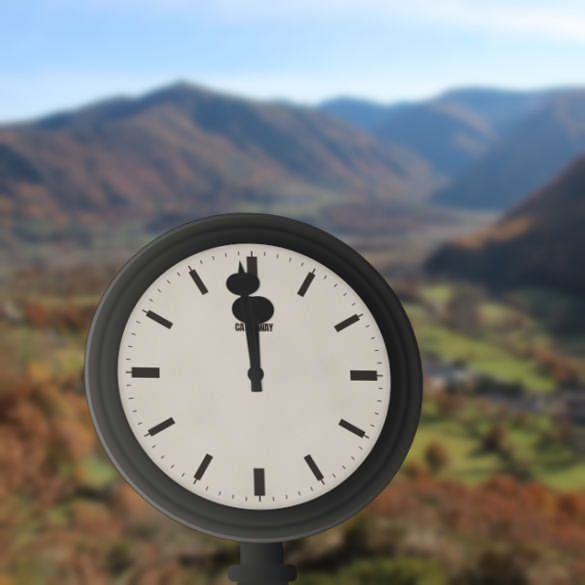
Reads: 11 h 59 min
